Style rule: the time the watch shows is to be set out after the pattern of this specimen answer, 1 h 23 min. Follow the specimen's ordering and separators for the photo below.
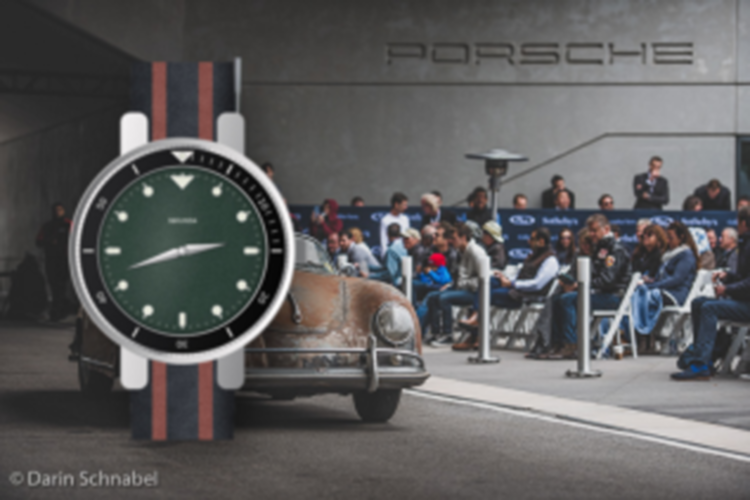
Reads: 2 h 42 min
